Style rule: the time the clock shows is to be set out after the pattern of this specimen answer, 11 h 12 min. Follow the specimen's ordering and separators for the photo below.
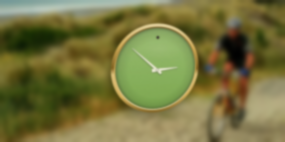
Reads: 2 h 52 min
